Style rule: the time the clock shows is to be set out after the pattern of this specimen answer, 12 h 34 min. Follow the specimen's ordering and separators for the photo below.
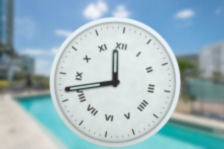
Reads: 11 h 42 min
